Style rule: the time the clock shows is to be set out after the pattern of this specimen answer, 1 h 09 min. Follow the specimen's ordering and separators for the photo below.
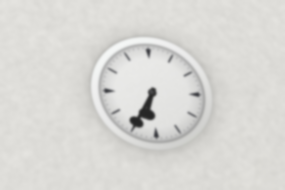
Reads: 6 h 35 min
